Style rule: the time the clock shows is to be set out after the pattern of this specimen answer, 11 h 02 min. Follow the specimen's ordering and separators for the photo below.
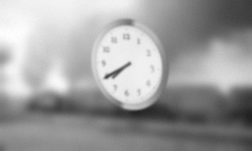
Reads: 7 h 40 min
